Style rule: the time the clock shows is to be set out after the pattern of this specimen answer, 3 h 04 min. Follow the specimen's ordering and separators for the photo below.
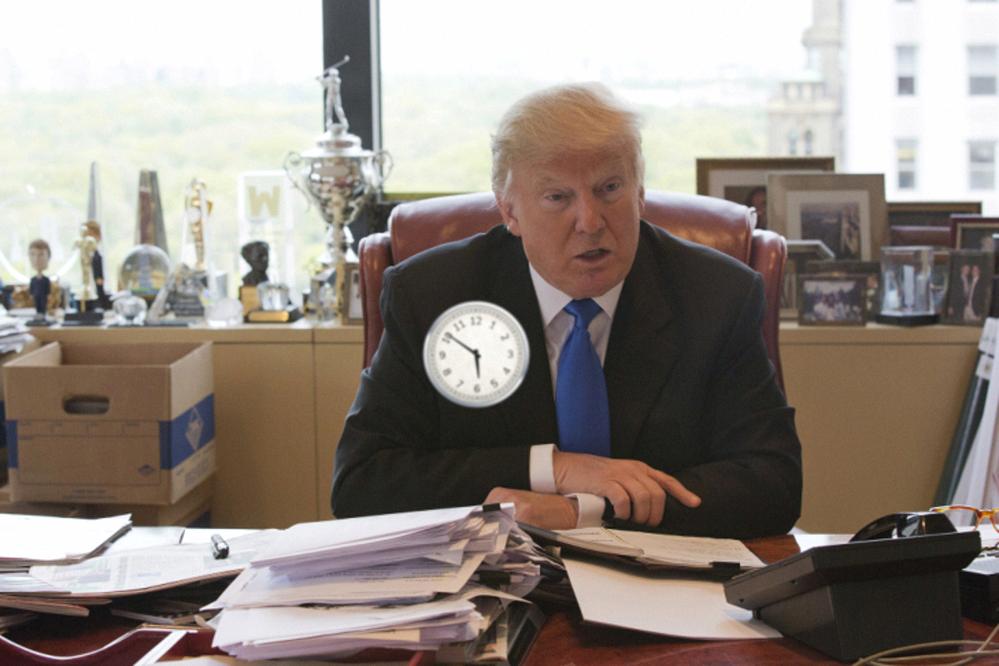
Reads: 5 h 51 min
